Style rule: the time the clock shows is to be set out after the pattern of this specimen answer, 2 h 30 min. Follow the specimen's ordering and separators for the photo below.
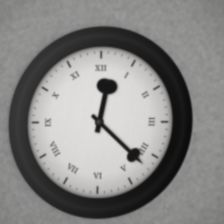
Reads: 12 h 22 min
